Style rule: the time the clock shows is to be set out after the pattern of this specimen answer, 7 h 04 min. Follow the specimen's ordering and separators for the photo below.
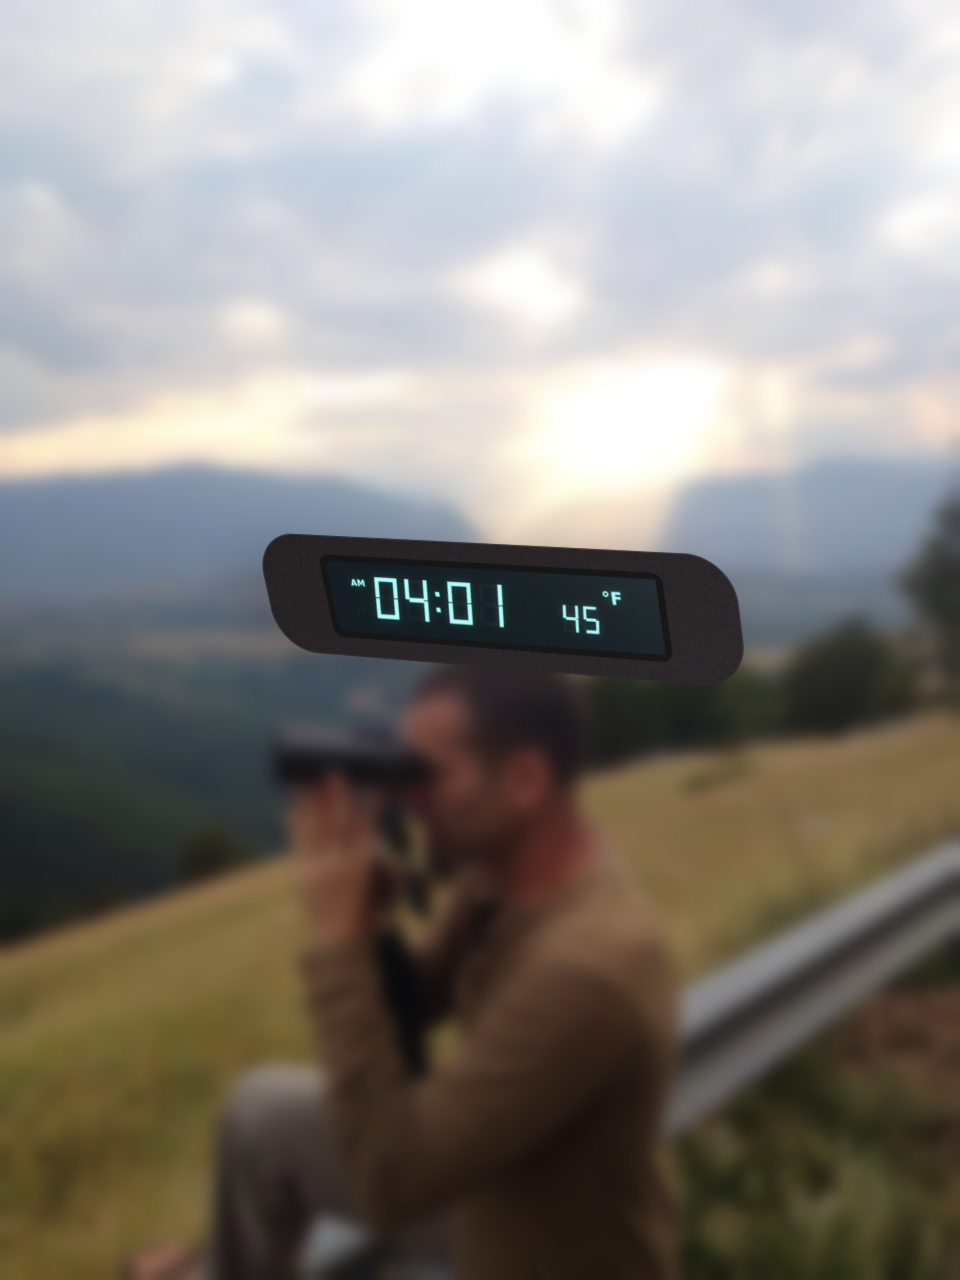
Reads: 4 h 01 min
